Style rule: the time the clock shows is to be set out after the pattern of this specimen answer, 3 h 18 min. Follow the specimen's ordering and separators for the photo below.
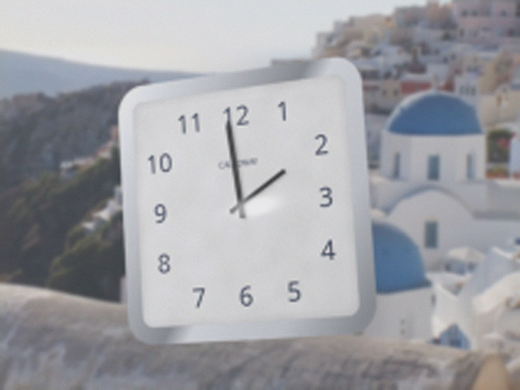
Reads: 1 h 59 min
